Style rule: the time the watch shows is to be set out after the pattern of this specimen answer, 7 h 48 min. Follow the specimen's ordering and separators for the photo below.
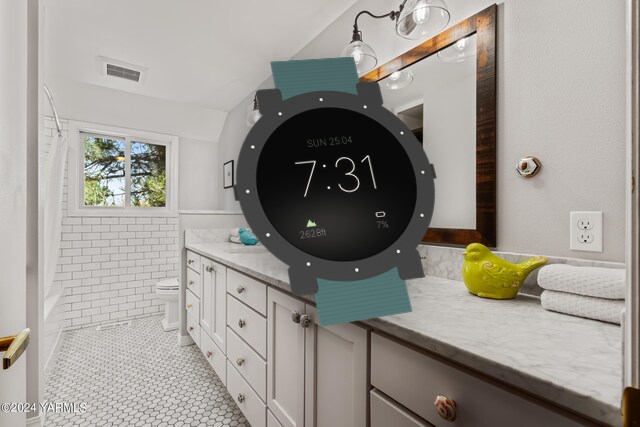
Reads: 7 h 31 min
